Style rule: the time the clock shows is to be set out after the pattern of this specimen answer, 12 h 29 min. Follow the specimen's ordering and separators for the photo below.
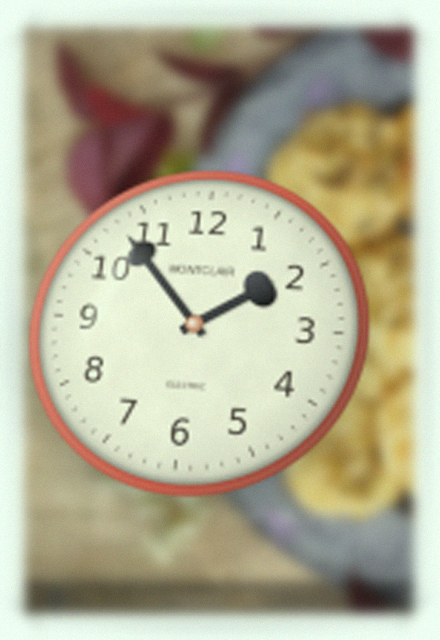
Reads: 1 h 53 min
